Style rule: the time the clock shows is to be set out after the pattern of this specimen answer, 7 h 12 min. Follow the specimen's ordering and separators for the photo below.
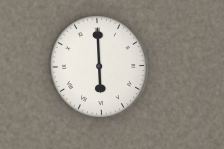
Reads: 6 h 00 min
